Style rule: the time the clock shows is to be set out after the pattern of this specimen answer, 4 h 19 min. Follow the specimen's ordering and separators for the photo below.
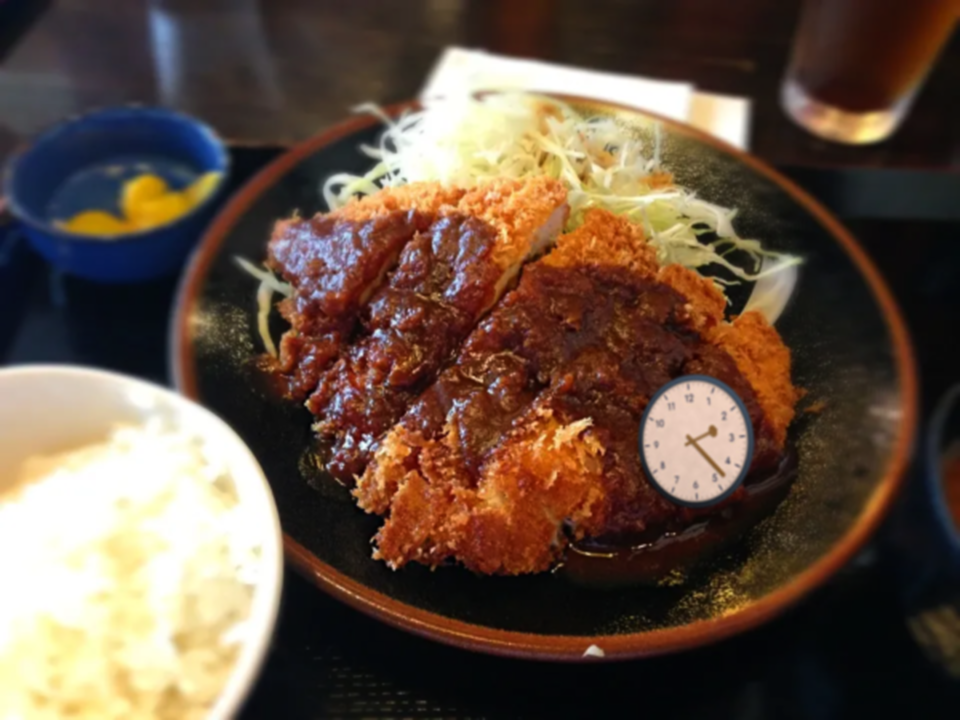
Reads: 2 h 23 min
